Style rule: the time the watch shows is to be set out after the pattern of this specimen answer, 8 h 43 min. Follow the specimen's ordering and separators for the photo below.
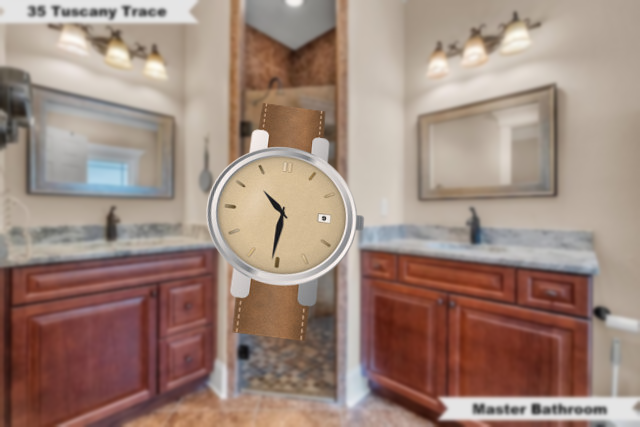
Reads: 10 h 31 min
